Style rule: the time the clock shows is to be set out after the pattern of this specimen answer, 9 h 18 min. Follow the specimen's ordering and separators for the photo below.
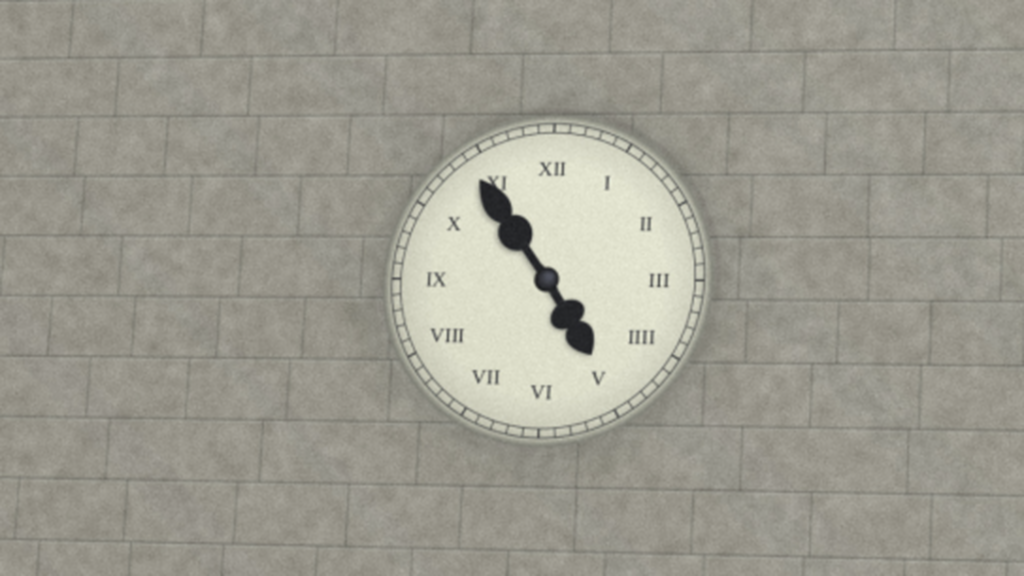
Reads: 4 h 54 min
